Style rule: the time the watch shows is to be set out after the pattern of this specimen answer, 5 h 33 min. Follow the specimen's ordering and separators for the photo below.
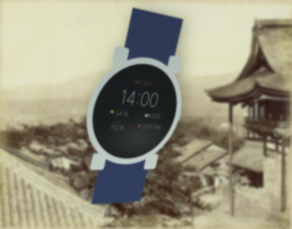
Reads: 14 h 00 min
